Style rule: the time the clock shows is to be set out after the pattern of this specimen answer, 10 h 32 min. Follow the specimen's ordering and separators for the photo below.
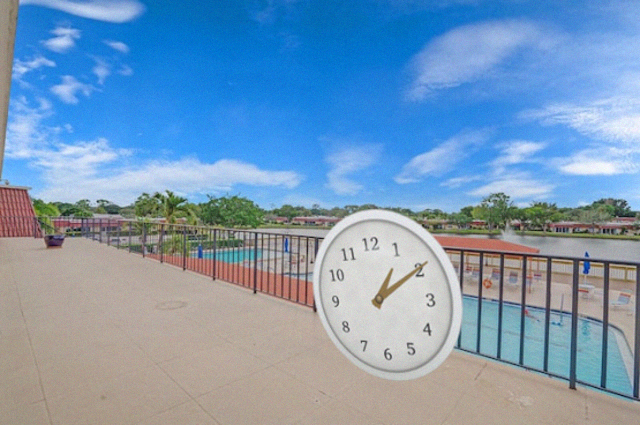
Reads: 1 h 10 min
